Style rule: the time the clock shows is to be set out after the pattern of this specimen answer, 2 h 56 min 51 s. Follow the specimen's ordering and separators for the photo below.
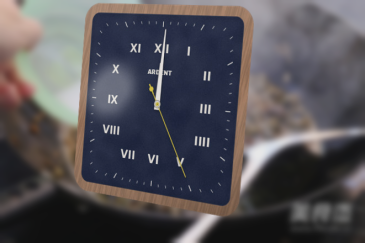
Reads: 12 h 00 min 25 s
